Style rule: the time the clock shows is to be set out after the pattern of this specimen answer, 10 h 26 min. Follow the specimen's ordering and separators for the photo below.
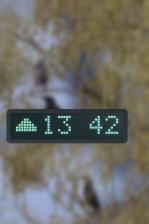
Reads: 13 h 42 min
